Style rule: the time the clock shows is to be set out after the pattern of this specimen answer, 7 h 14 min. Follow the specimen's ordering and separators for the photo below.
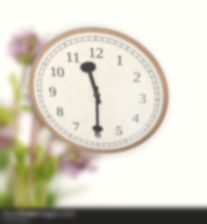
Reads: 11 h 30 min
